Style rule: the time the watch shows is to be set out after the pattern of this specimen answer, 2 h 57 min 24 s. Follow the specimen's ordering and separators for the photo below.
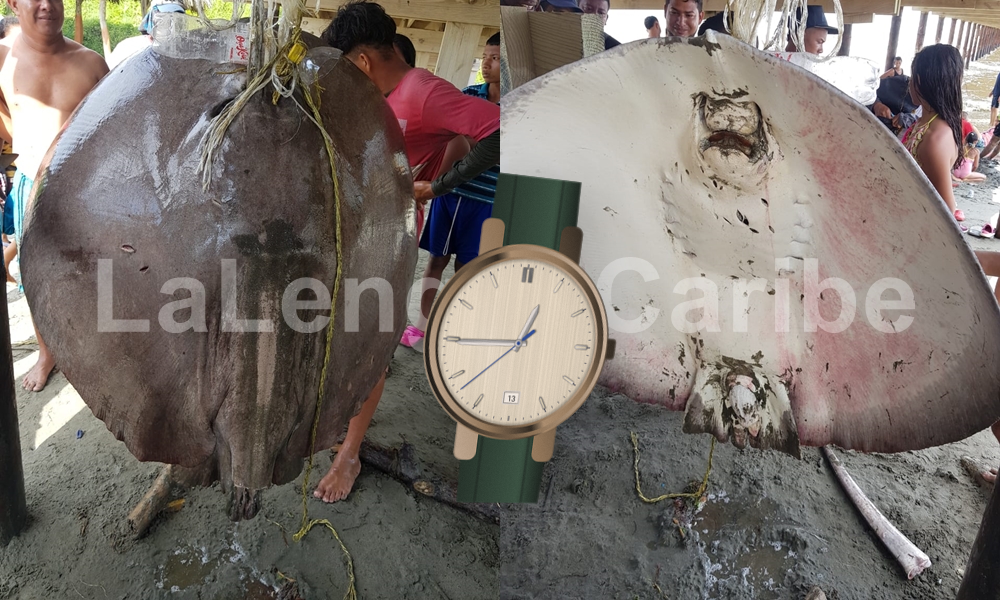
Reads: 12 h 44 min 38 s
